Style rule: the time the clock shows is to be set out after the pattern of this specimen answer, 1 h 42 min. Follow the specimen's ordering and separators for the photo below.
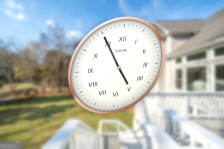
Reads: 4 h 55 min
